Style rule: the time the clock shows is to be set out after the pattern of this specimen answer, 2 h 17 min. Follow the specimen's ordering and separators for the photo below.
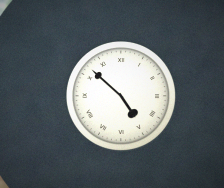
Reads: 4 h 52 min
